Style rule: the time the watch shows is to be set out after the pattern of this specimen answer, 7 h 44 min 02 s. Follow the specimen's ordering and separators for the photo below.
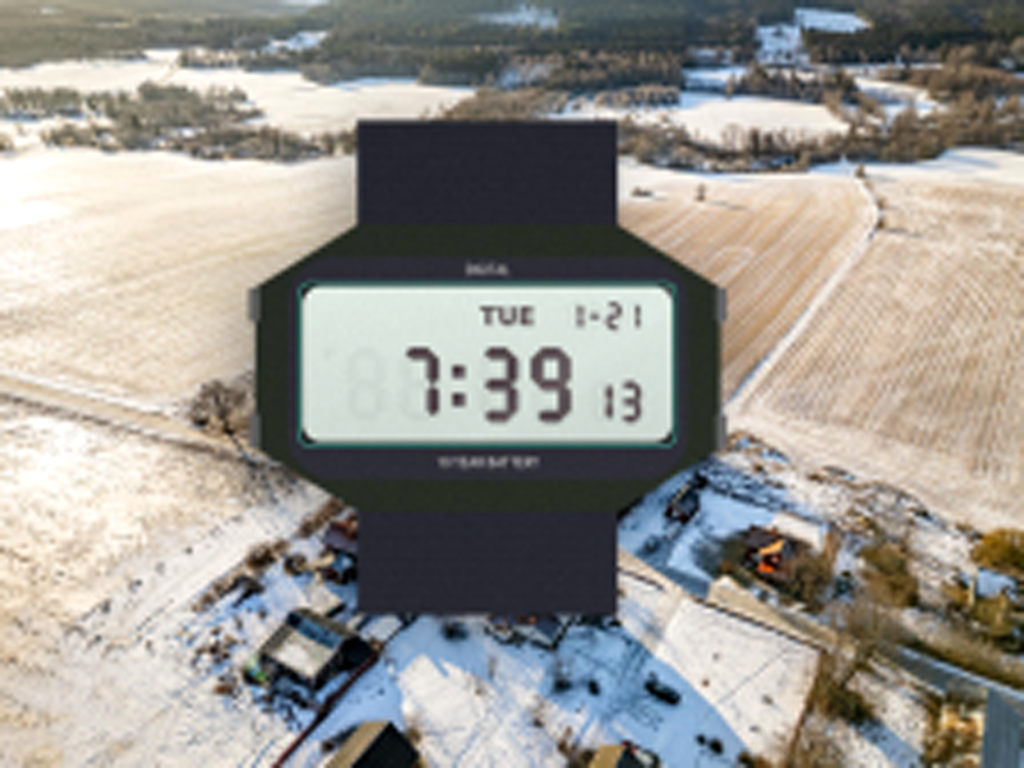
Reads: 7 h 39 min 13 s
